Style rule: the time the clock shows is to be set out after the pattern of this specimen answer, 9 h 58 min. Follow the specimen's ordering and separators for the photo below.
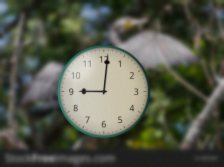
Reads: 9 h 01 min
